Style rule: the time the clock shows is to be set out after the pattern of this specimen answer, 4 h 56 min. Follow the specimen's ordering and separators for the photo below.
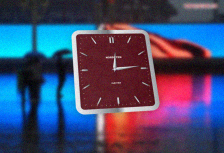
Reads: 12 h 14 min
